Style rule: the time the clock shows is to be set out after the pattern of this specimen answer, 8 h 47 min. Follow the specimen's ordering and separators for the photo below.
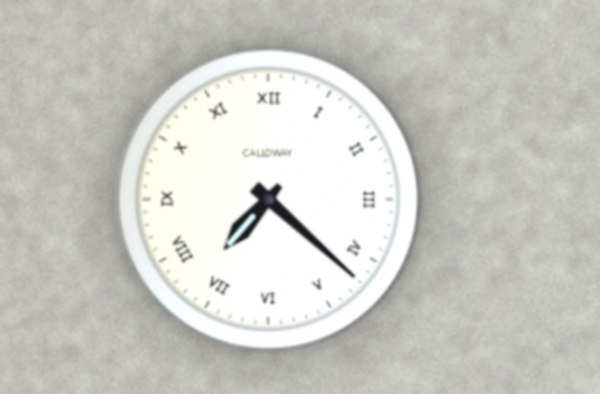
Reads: 7 h 22 min
